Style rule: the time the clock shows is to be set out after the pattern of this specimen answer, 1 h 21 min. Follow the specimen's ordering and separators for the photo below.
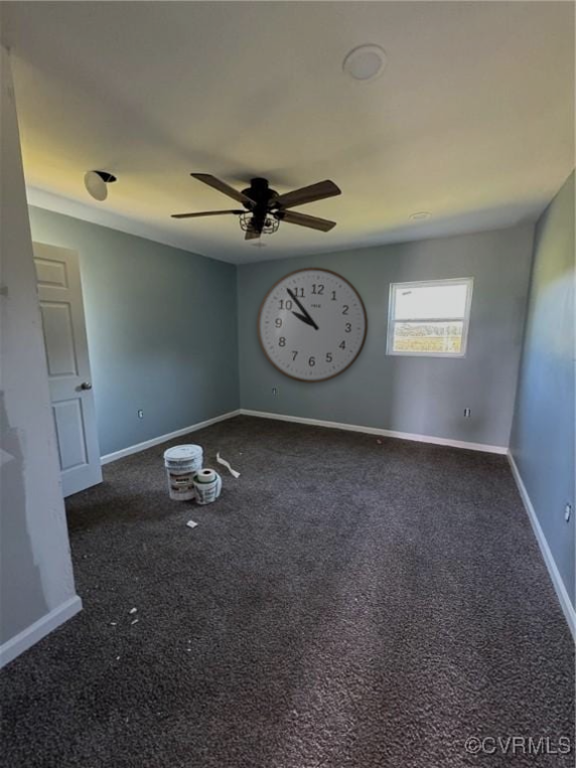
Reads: 9 h 53 min
